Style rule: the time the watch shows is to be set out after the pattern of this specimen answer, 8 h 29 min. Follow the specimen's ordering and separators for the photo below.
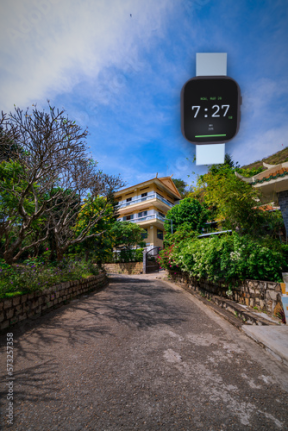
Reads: 7 h 27 min
